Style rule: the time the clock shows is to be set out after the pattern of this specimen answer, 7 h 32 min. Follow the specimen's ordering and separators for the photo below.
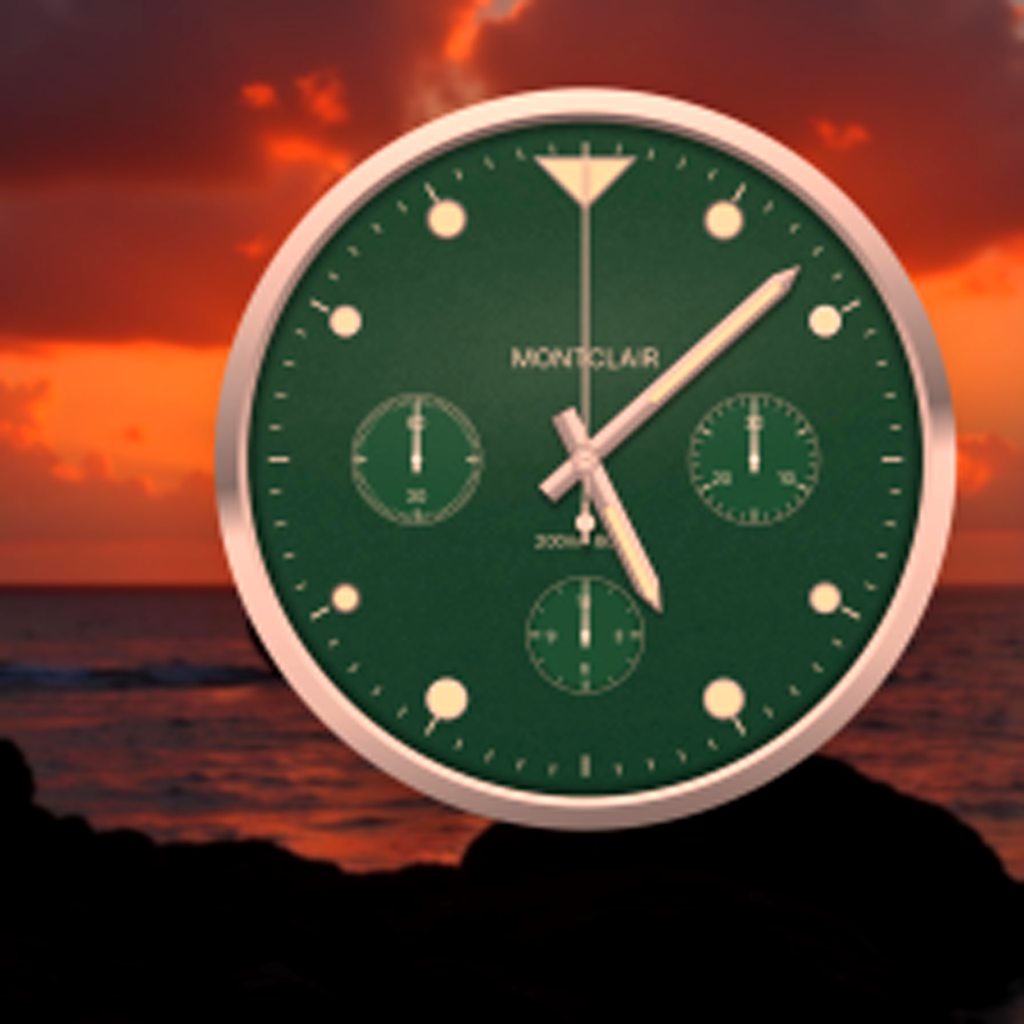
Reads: 5 h 08 min
